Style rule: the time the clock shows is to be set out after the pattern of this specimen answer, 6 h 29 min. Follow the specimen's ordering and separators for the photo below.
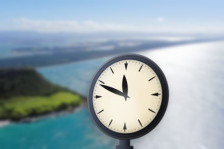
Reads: 11 h 49 min
